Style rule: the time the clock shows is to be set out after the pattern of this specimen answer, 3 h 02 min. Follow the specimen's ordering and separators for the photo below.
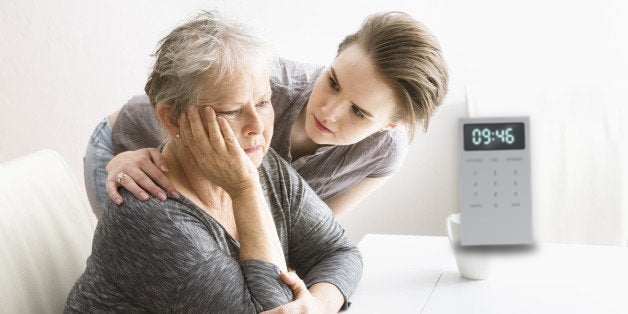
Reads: 9 h 46 min
